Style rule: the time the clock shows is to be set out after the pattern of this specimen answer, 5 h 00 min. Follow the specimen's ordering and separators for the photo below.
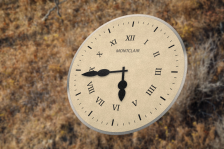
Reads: 5 h 44 min
